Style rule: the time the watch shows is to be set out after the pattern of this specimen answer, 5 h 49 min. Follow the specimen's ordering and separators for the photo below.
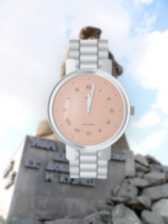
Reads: 12 h 02 min
